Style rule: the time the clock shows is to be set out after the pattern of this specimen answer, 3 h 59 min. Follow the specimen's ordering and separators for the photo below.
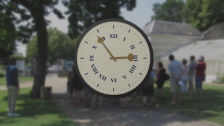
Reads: 2 h 54 min
